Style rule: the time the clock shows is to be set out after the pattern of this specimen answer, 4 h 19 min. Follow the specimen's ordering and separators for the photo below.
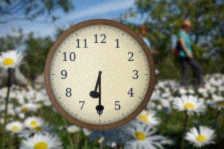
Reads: 6 h 30 min
